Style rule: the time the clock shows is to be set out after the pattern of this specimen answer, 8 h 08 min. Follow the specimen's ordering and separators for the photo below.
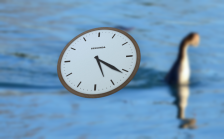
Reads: 5 h 21 min
